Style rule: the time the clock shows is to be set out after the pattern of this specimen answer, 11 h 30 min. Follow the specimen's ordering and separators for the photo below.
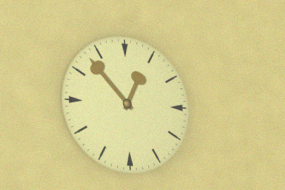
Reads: 12 h 53 min
